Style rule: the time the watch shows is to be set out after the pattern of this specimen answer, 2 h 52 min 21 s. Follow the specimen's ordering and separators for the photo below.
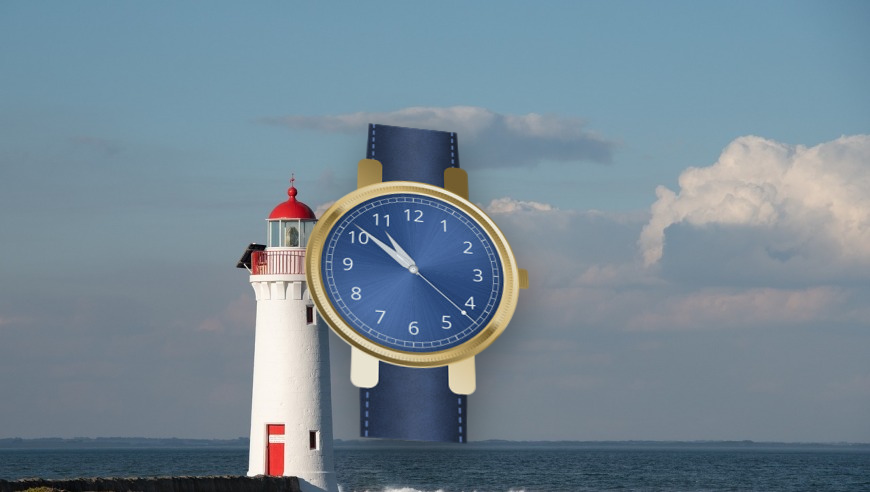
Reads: 10 h 51 min 22 s
